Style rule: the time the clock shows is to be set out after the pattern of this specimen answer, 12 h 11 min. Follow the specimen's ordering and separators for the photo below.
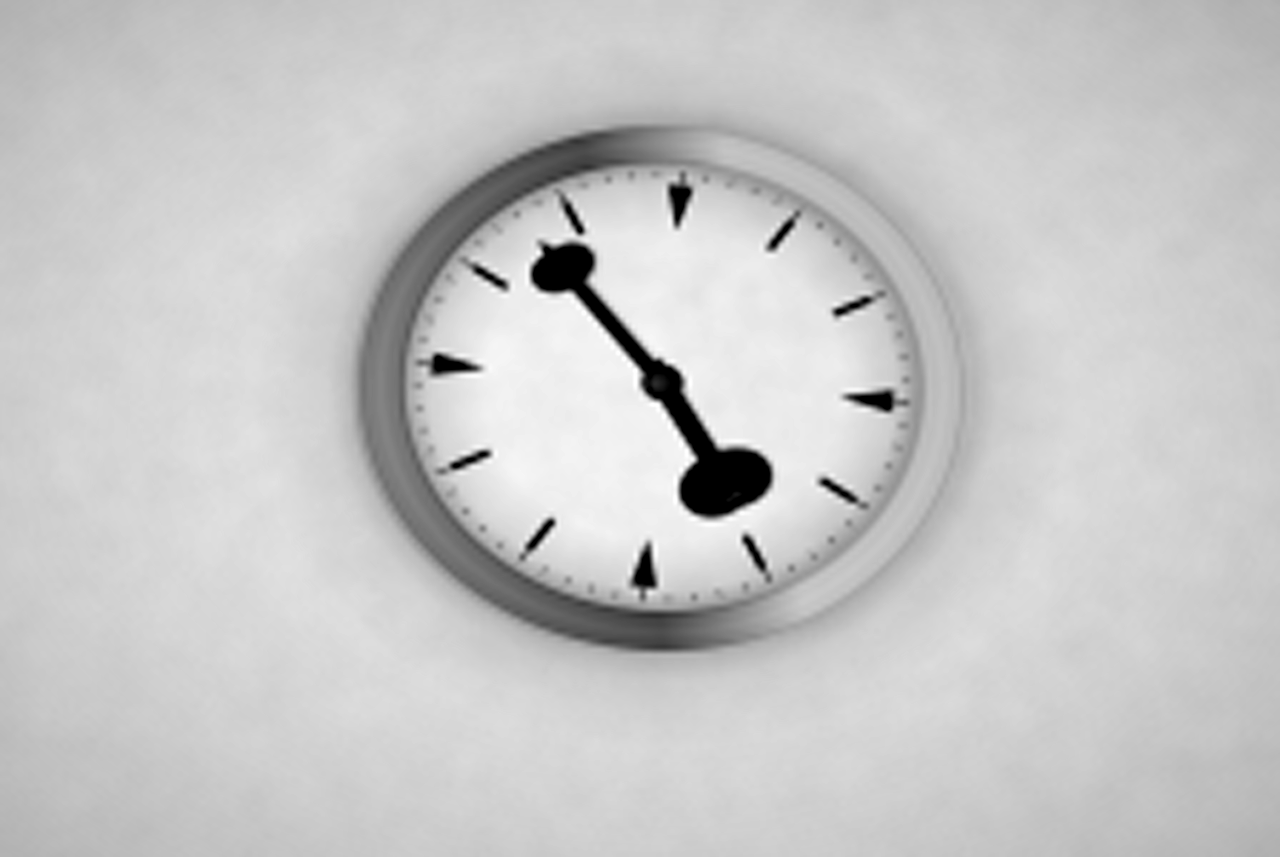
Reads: 4 h 53 min
